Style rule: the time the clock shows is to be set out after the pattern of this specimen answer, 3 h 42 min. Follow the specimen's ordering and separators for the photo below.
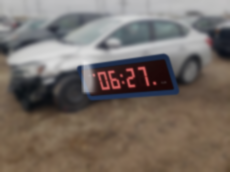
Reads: 6 h 27 min
